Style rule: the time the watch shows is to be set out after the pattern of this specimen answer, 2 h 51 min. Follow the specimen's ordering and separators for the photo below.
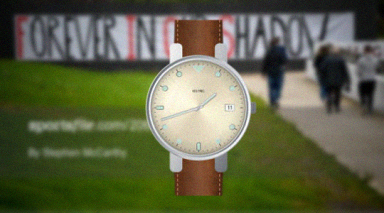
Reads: 1 h 42 min
